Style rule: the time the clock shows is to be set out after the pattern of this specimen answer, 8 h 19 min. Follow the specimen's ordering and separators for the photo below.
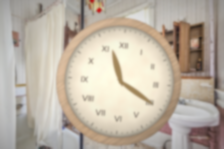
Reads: 11 h 20 min
